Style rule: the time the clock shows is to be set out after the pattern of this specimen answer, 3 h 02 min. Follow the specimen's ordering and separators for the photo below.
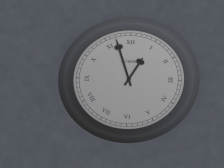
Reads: 12 h 57 min
